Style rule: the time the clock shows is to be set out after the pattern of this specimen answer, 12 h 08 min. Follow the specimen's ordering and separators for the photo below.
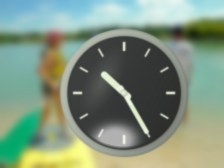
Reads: 10 h 25 min
